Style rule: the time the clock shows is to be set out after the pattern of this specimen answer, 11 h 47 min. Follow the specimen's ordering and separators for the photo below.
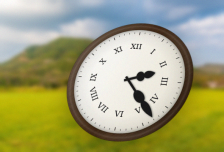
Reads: 2 h 23 min
